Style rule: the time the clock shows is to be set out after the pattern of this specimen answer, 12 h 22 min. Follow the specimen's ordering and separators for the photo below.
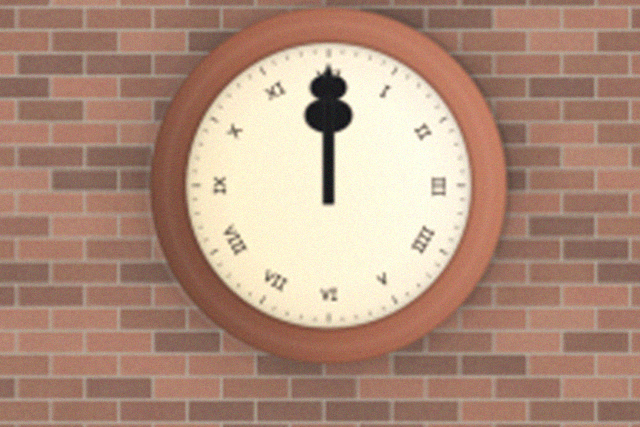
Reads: 12 h 00 min
